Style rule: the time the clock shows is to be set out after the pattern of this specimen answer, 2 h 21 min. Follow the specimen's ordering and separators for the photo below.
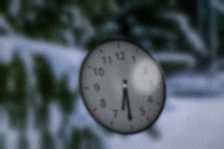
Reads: 6 h 30 min
